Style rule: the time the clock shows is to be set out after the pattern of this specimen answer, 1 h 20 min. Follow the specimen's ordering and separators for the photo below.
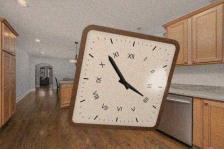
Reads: 3 h 53 min
